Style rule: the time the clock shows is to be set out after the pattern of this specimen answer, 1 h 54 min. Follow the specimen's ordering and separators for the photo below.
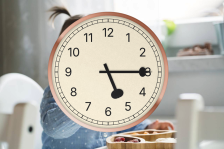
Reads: 5 h 15 min
